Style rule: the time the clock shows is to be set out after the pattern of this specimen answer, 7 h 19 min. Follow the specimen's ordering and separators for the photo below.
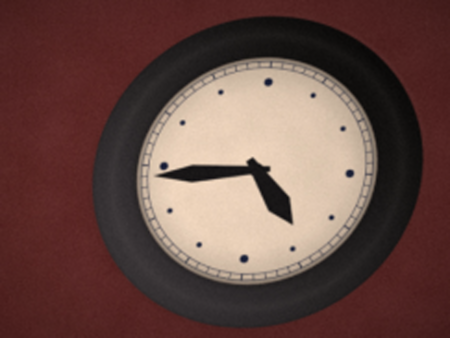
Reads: 4 h 44 min
